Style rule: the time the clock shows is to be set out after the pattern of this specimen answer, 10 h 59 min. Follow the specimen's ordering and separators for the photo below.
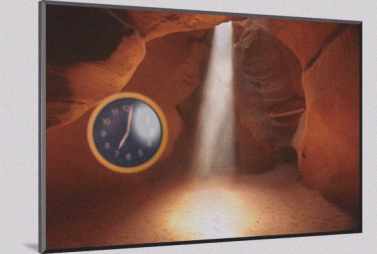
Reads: 7 h 02 min
